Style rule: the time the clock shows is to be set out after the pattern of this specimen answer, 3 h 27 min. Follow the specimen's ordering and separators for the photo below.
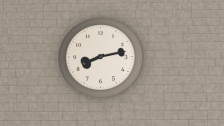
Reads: 8 h 13 min
